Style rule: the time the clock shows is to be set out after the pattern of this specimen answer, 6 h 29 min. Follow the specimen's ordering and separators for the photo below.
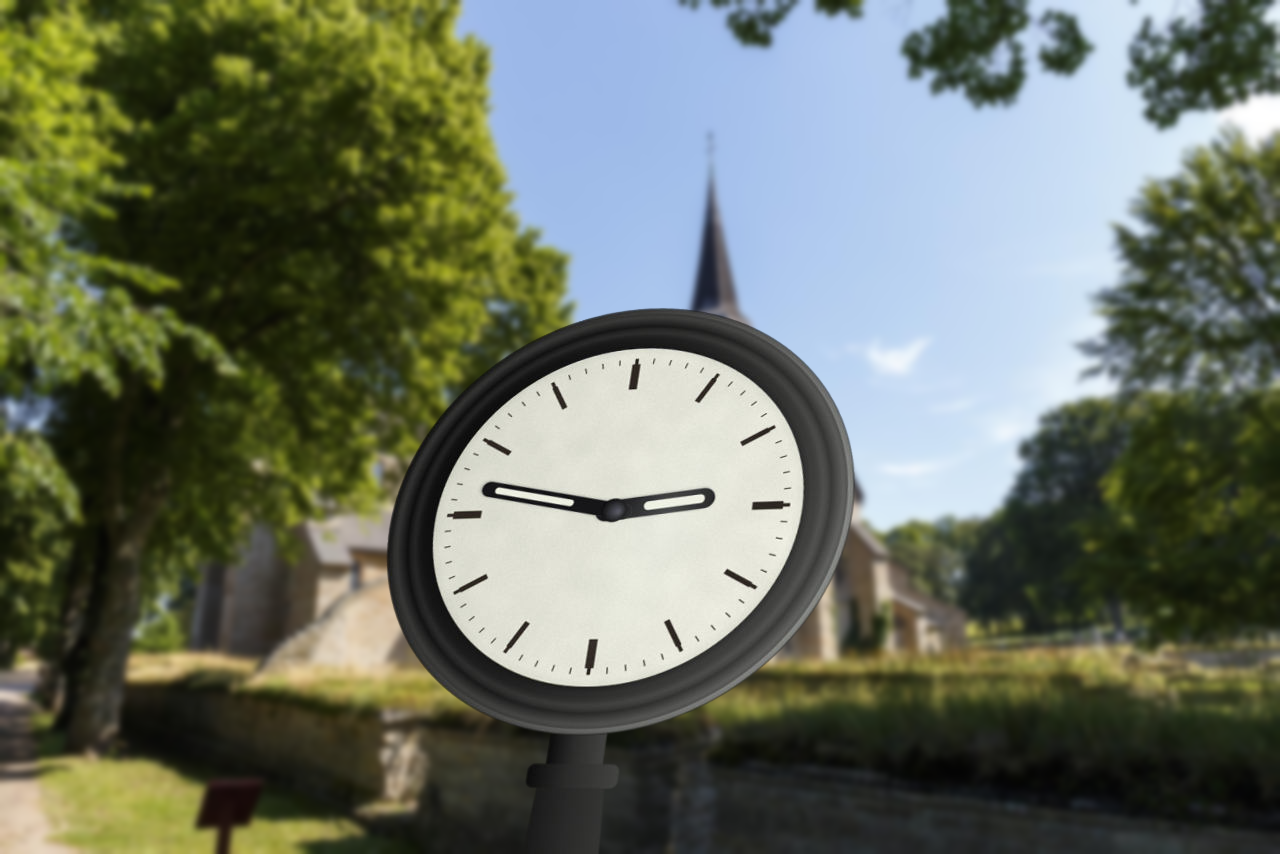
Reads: 2 h 47 min
